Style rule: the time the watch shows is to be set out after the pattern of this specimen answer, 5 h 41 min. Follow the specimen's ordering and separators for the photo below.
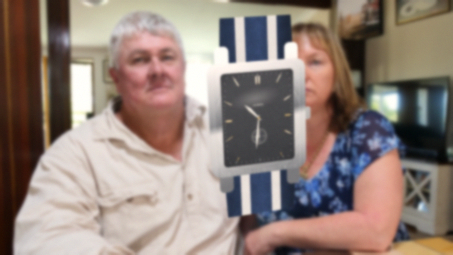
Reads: 10 h 31 min
